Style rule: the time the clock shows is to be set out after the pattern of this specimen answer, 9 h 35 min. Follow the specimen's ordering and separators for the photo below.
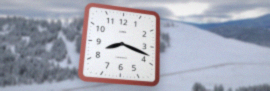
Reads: 8 h 18 min
